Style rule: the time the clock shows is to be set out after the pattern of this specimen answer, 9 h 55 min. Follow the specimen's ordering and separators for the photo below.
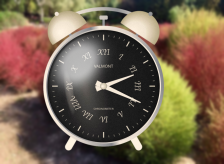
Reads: 2 h 19 min
